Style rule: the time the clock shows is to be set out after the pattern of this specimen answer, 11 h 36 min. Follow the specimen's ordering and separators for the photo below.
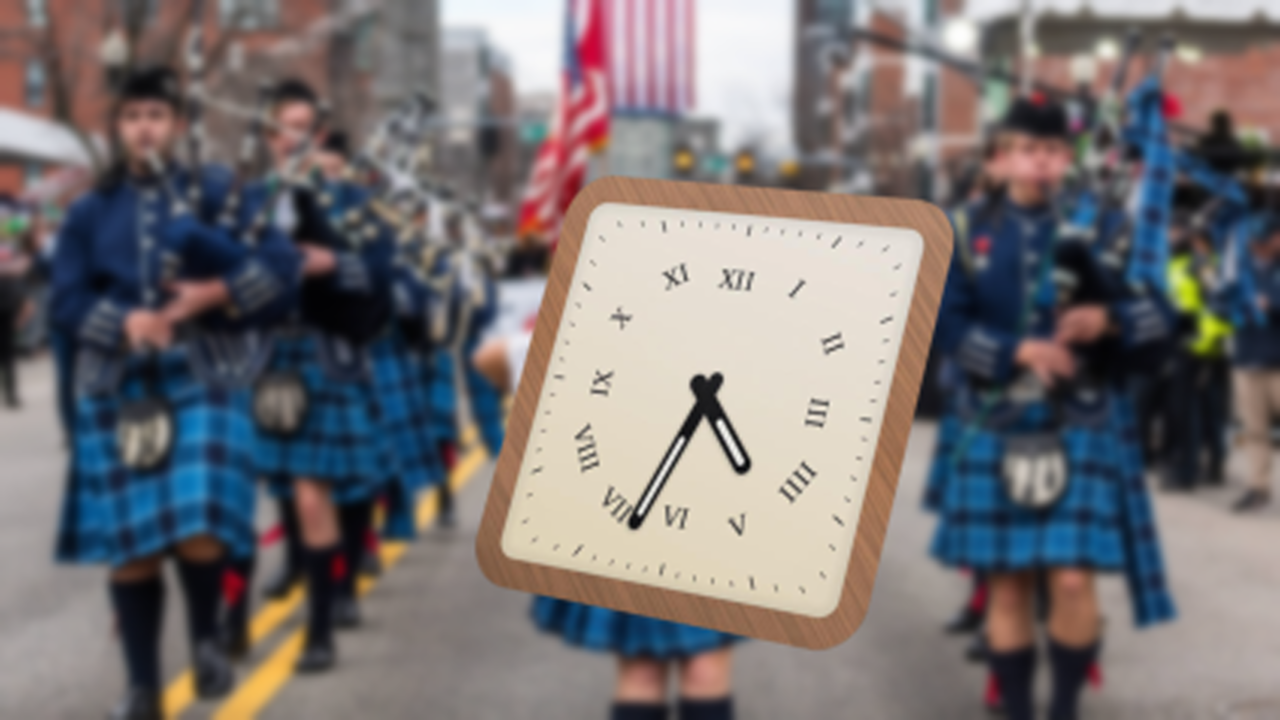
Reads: 4 h 33 min
